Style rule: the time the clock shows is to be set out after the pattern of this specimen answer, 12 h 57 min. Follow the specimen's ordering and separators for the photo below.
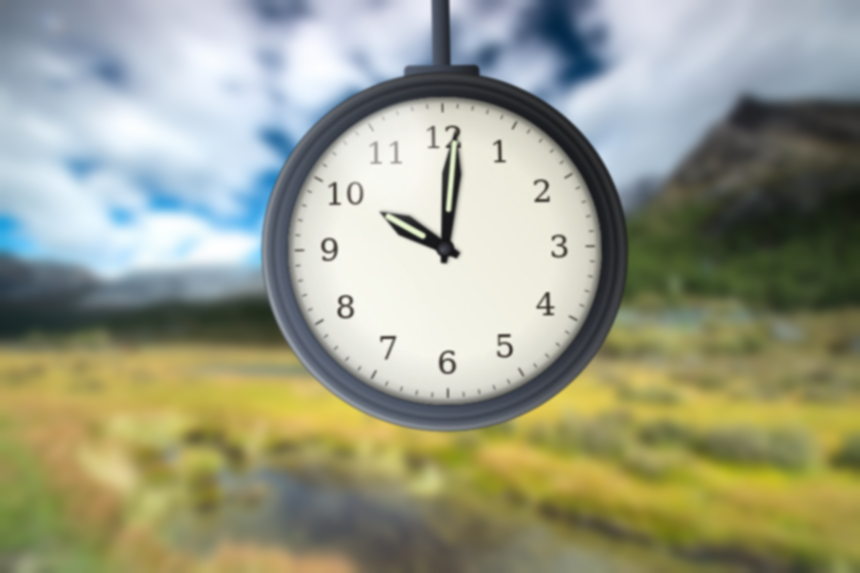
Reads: 10 h 01 min
